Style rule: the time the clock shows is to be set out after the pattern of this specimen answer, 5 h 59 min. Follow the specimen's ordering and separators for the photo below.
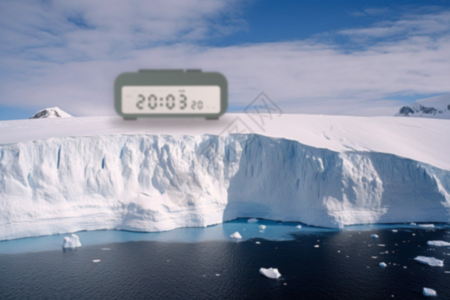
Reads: 20 h 03 min
